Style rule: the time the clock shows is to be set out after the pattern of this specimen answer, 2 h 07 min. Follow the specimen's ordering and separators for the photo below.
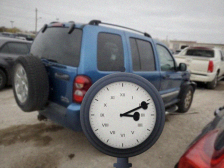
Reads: 3 h 11 min
